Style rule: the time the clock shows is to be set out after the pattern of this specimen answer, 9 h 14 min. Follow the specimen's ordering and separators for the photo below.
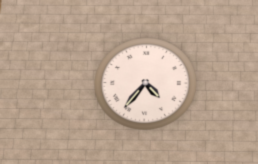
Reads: 4 h 36 min
